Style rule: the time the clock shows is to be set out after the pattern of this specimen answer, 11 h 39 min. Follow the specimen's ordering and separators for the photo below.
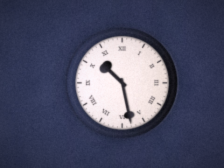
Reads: 10 h 28 min
